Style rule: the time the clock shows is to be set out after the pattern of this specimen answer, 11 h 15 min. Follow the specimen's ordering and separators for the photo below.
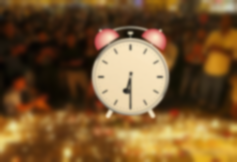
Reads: 6 h 30 min
